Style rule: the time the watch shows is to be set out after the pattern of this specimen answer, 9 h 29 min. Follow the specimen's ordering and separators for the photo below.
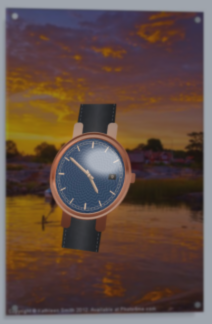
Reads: 4 h 51 min
